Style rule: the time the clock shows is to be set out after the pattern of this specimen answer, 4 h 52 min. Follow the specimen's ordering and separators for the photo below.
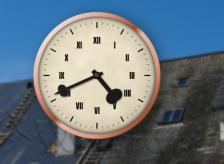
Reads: 4 h 41 min
